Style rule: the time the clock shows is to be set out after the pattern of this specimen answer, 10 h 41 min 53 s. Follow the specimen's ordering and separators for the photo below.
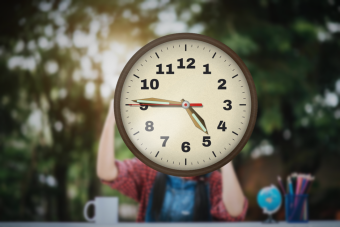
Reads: 4 h 45 min 45 s
